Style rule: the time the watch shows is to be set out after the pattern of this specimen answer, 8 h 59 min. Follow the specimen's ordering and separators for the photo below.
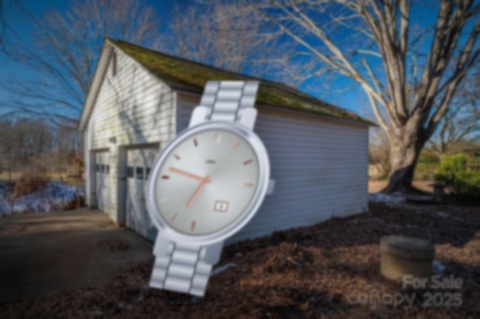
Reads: 6 h 47 min
